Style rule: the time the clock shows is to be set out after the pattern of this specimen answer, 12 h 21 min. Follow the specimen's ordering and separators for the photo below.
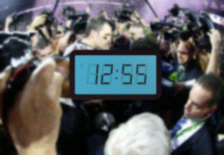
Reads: 12 h 55 min
